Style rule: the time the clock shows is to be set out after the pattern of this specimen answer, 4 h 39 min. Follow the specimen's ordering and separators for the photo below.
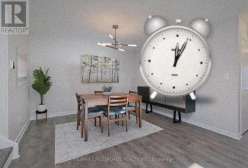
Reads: 12 h 04 min
